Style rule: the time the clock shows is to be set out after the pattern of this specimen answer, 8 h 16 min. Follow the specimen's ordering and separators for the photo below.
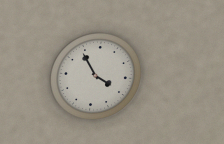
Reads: 3 h 54 min
